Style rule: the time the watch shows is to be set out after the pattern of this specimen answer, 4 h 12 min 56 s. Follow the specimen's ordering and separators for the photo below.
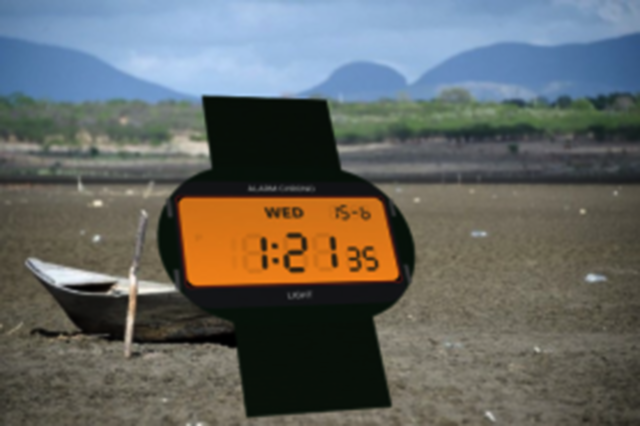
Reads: 1 h 21 min 35 s
